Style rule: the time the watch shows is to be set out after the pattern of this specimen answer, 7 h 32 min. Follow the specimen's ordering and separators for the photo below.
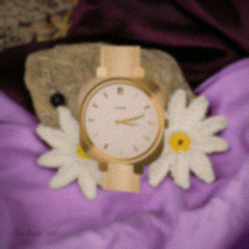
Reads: 3 h 12 min
